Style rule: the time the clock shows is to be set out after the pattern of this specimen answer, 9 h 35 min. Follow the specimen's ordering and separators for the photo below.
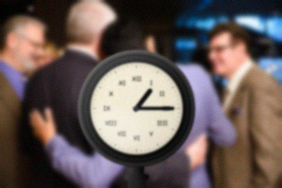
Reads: 1 h 15 min
